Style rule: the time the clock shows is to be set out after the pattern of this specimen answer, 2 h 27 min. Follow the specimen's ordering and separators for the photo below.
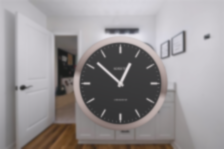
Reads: 12 h 52 min
